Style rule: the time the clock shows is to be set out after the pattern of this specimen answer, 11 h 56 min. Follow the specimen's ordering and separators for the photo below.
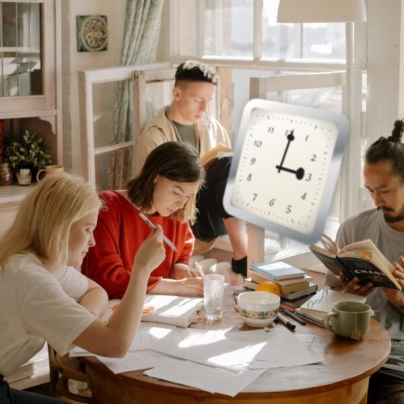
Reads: 3 h 01 min
